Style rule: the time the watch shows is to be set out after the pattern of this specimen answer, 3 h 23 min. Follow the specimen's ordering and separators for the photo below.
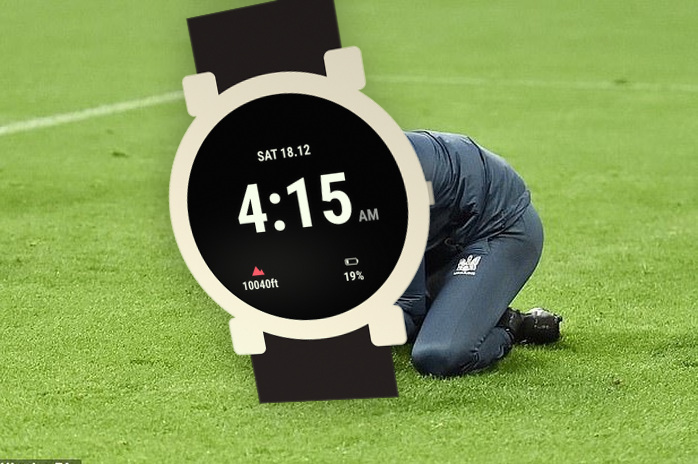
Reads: 4 h 15 min
